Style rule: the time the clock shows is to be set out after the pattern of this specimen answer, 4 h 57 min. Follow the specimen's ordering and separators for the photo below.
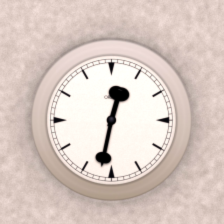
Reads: 12 h 32 min
